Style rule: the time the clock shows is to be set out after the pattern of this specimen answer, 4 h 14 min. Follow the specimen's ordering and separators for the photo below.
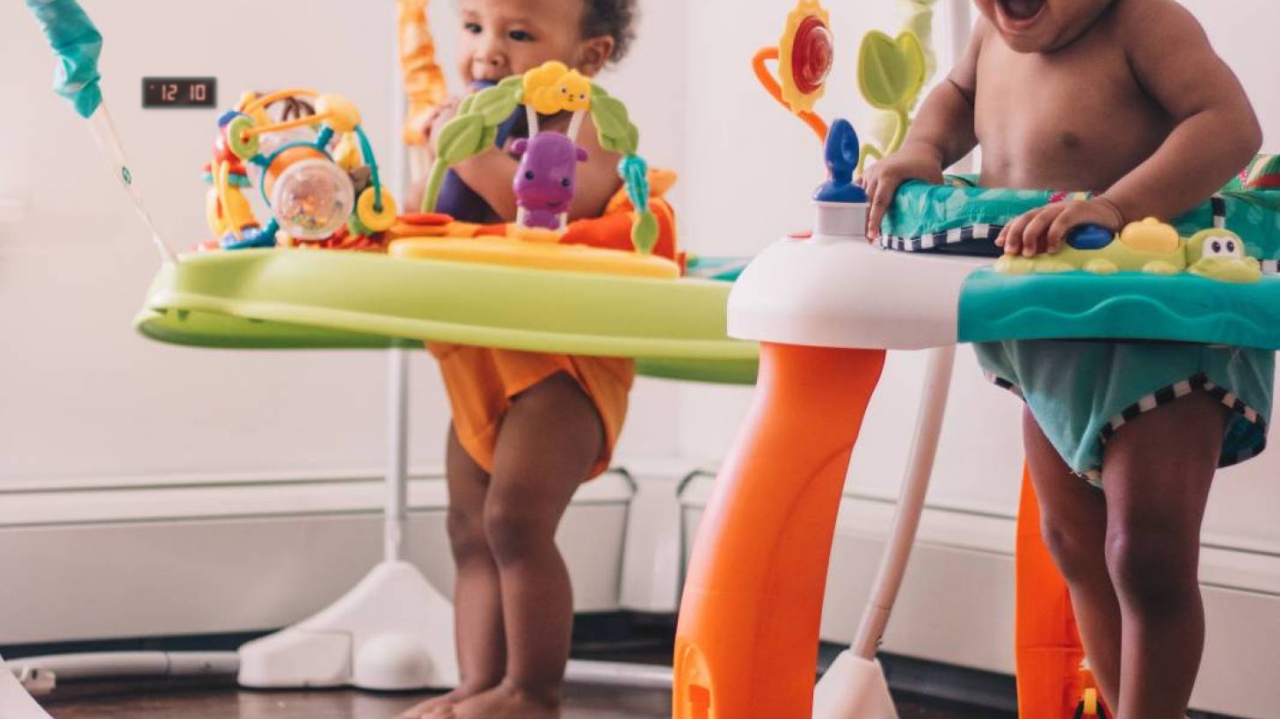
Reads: 12 h 10 min
